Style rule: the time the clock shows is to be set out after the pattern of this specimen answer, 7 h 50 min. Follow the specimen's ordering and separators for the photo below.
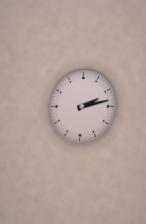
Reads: 2 h 13 min
